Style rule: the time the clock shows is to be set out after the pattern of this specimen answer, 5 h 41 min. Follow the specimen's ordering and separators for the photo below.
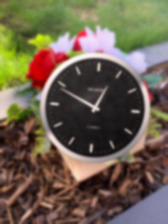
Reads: 12 h 49 min
